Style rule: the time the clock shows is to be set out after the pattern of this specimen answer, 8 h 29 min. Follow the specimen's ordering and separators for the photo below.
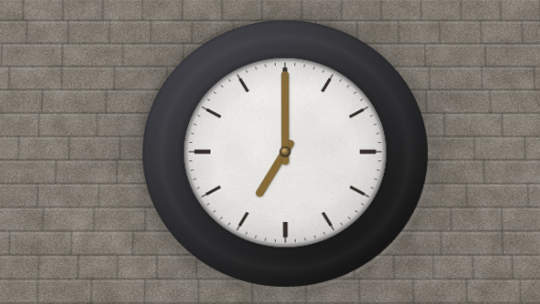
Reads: 7 h 00 min
